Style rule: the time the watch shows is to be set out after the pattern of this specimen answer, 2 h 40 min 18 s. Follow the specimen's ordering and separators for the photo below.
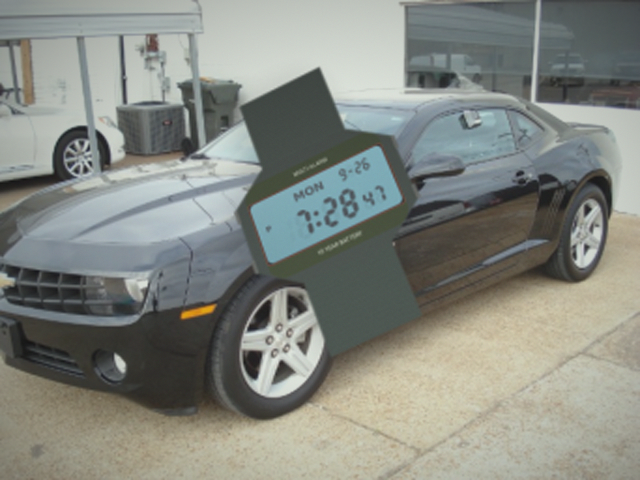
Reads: 7 h 28 min 47 s
